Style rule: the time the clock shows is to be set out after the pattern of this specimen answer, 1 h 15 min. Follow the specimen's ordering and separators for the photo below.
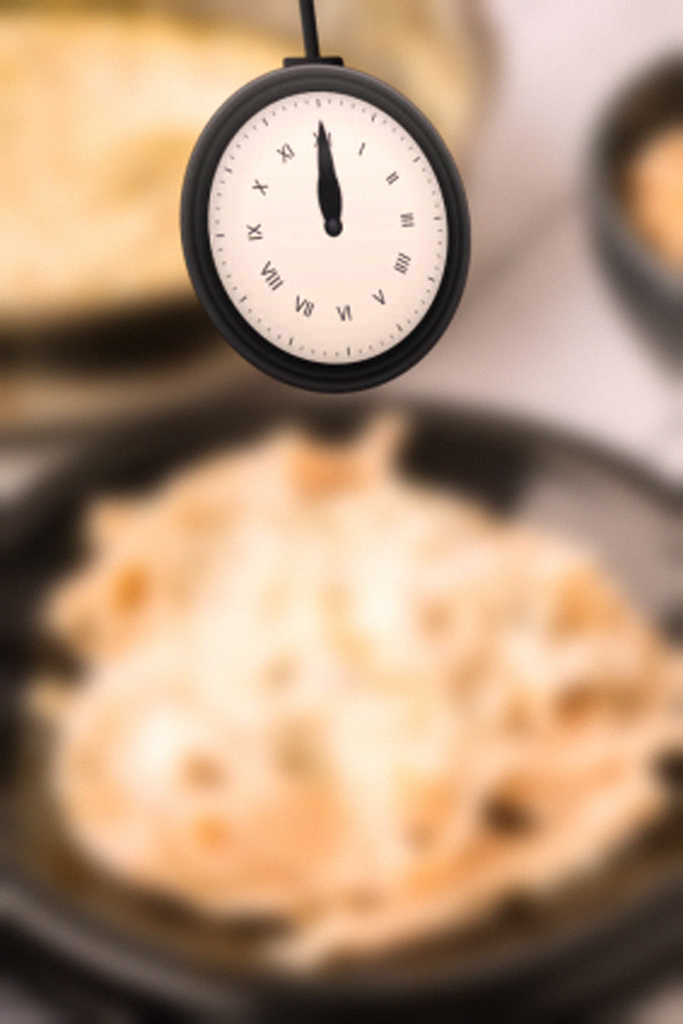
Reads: 12 h 00 min
